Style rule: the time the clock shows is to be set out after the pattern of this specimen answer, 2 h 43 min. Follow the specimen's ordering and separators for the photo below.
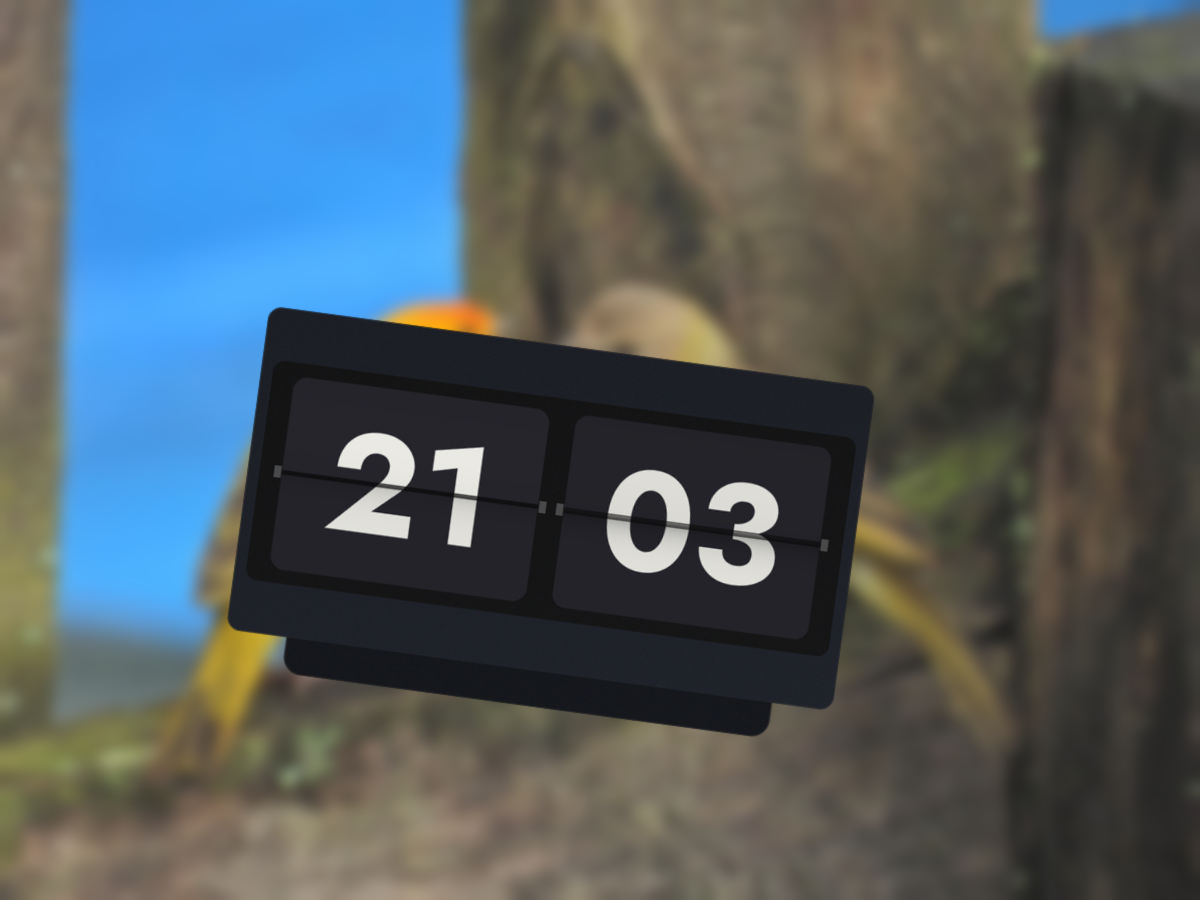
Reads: 21 h 03 min
